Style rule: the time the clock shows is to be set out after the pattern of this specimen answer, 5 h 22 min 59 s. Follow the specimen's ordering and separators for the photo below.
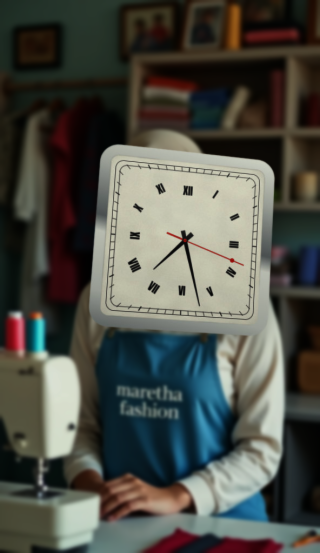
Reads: 7 h 27 min 18 s
